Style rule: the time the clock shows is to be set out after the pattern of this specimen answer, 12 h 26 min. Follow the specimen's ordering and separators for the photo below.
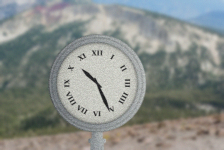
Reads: 10 h 26 min
